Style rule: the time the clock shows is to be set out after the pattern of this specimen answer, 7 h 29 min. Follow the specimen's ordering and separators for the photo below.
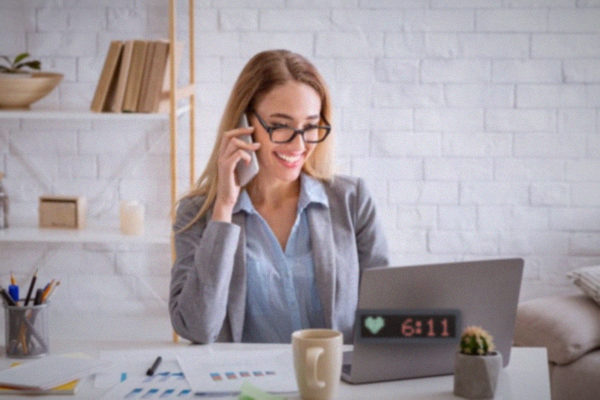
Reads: 6 h 11 min
